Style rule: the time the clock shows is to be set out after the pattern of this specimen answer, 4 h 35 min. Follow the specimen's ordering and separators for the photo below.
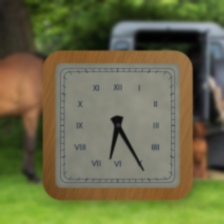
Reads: 6 h 25 min
